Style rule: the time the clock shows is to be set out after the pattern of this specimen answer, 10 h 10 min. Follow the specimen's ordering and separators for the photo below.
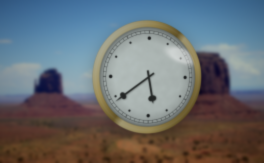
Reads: 5 h 39 min
